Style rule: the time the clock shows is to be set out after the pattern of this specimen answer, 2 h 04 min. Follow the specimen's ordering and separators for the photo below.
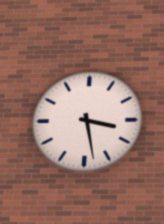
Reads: 3 h 28 min
